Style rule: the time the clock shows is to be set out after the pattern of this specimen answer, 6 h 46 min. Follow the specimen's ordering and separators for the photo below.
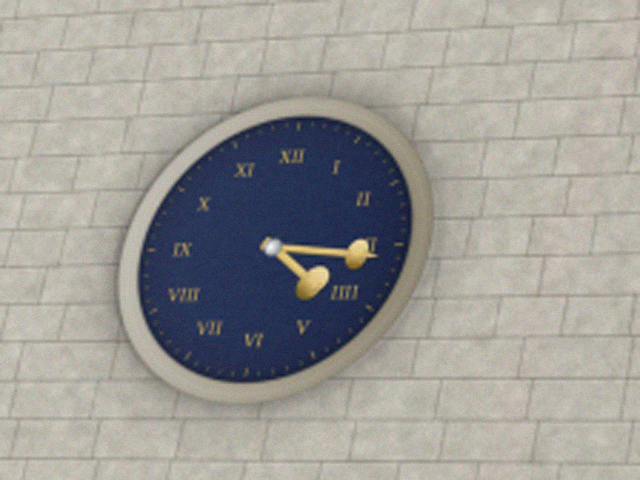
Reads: 4 h 16 min
